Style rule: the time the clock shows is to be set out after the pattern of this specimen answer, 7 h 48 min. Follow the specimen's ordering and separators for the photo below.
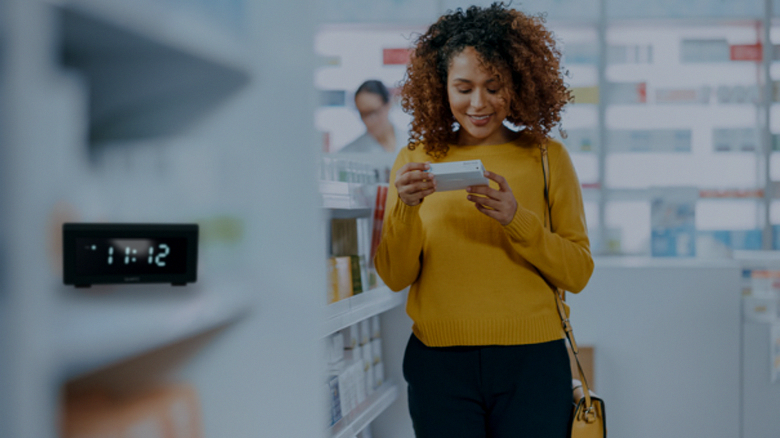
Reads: 11 h 12 min
